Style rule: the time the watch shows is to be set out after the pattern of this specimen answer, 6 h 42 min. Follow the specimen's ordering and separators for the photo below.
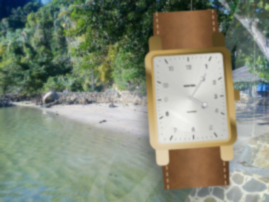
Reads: 4 h 06 min
